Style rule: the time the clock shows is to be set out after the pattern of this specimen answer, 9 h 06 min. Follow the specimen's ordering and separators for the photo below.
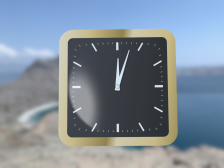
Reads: 12 h 03 min
